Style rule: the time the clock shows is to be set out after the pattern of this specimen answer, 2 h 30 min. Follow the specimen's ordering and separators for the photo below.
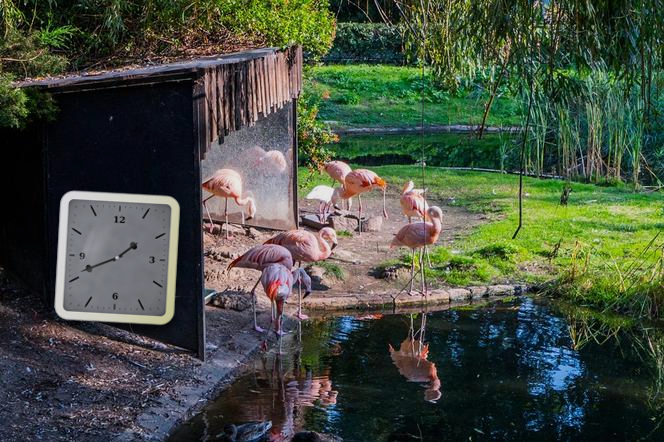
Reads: 1 h 41 min
